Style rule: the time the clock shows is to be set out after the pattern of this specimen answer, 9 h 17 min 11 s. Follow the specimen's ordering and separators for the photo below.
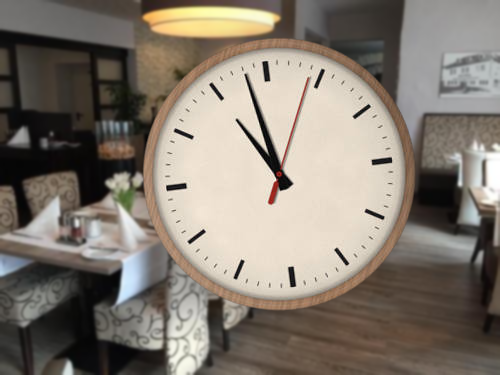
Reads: 10 h 58 min 04 s
